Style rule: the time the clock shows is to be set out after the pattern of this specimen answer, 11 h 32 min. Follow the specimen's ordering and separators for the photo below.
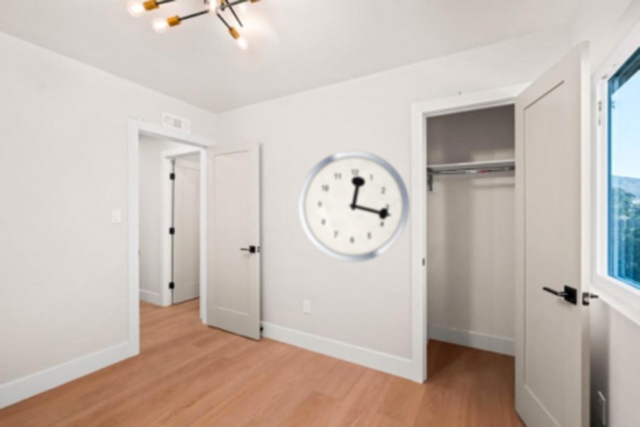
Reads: 12 h 17 min
